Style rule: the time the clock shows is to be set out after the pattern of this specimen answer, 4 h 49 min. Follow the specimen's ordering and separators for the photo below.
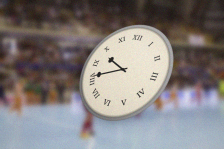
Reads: 9 h 41 min
